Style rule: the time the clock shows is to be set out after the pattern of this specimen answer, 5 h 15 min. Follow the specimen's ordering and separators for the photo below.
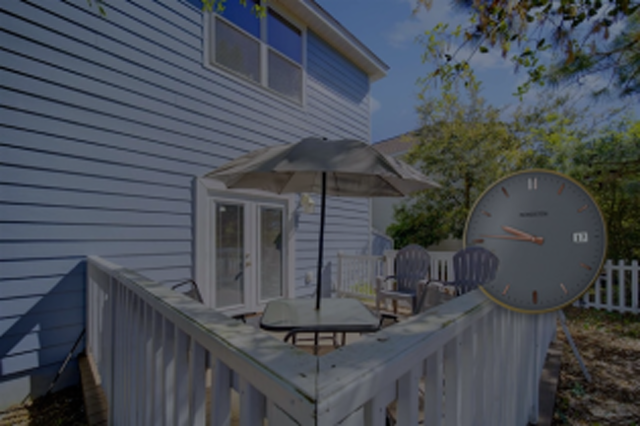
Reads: 9 h 46 min
